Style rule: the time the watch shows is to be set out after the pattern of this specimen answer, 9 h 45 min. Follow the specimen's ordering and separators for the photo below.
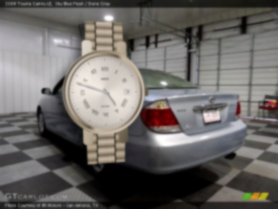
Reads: 4 h 48 min
